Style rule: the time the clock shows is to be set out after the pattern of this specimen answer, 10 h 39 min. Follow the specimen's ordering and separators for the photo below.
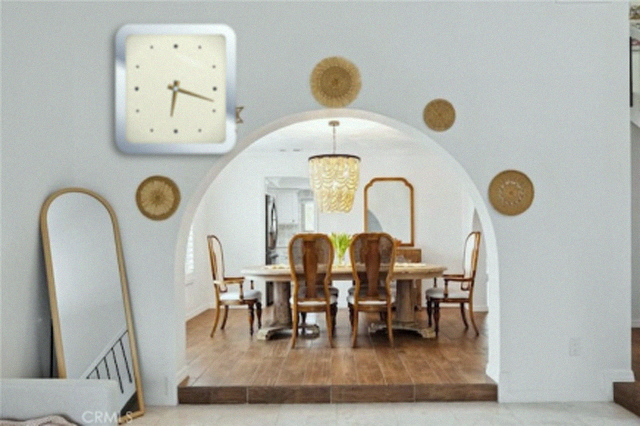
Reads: 6 h 18 min
